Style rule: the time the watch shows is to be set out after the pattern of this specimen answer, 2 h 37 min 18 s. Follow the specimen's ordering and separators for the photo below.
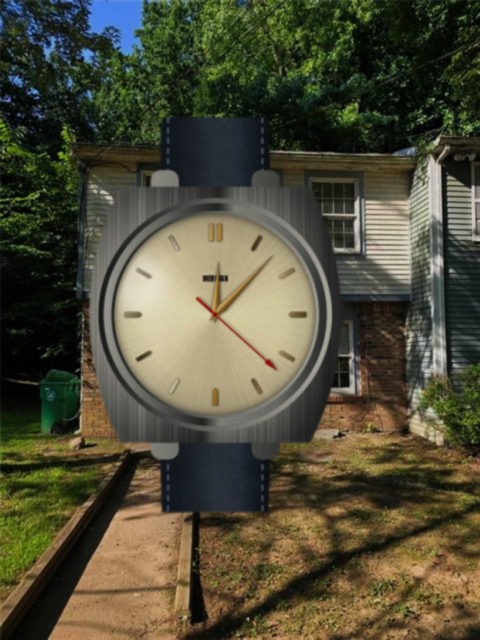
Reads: 12 h 07 min 22 s
